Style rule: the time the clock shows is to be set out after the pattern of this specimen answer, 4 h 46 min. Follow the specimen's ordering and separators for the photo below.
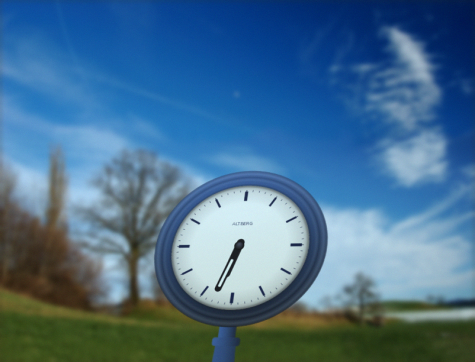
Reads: 6 h 33 min
